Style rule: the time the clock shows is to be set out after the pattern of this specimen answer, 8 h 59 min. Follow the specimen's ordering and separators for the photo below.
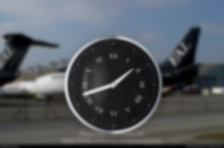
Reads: 1 h 42 min
